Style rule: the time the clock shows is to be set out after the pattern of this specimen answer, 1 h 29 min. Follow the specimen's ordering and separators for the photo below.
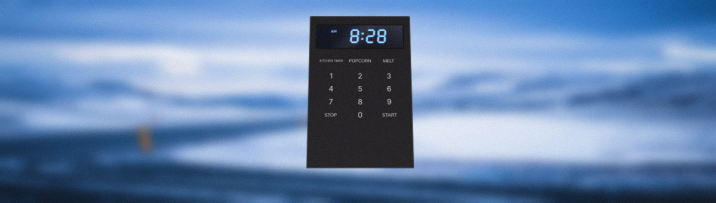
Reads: 8 h 28 min
